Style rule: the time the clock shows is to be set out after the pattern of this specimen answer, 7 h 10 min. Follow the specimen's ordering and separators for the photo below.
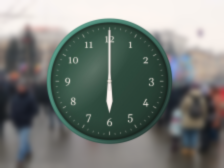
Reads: 6 h 00 min
